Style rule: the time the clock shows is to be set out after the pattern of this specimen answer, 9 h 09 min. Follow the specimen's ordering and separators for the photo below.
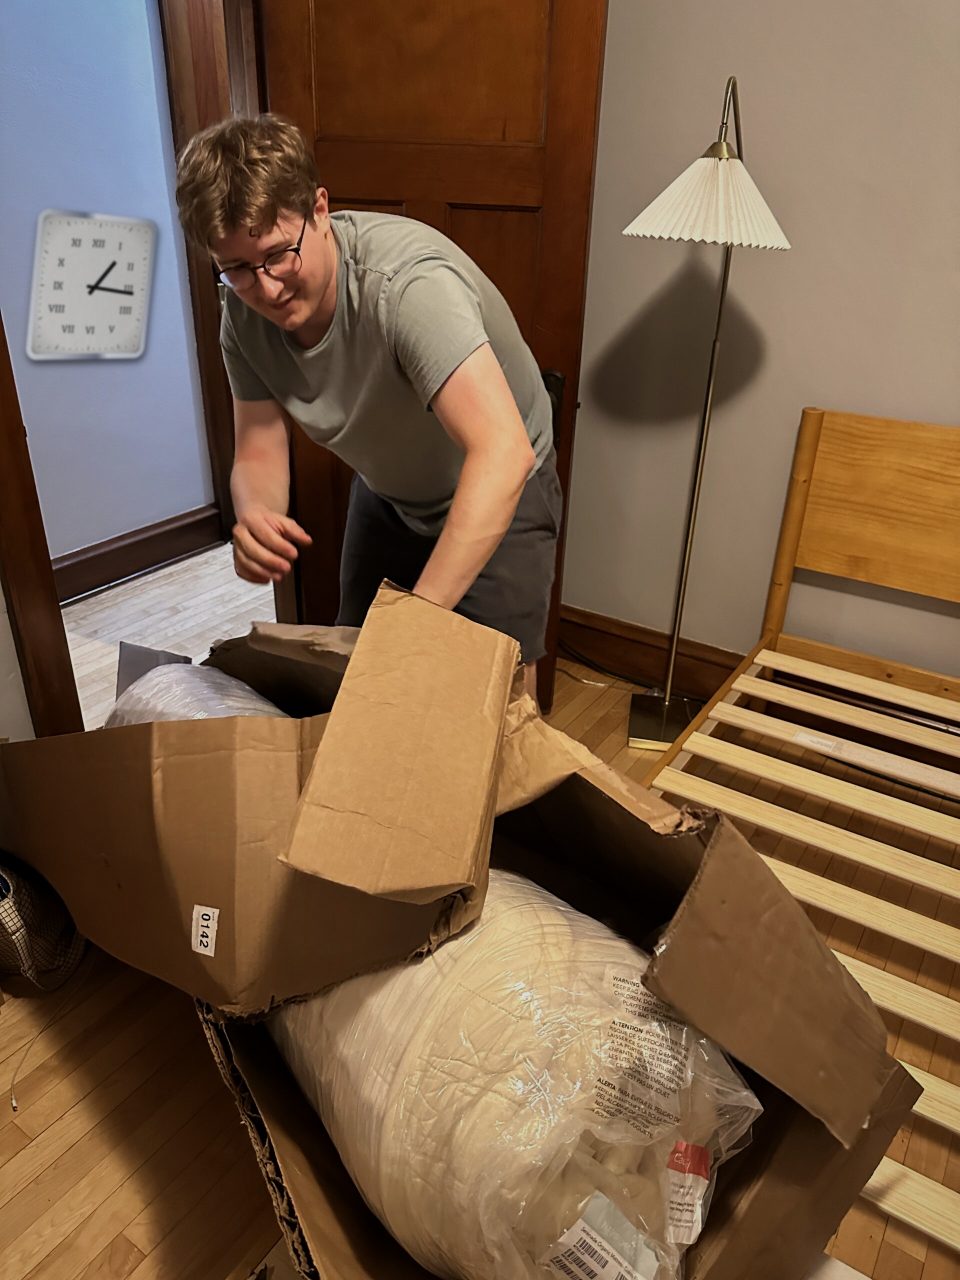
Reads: 1 h 16 min
